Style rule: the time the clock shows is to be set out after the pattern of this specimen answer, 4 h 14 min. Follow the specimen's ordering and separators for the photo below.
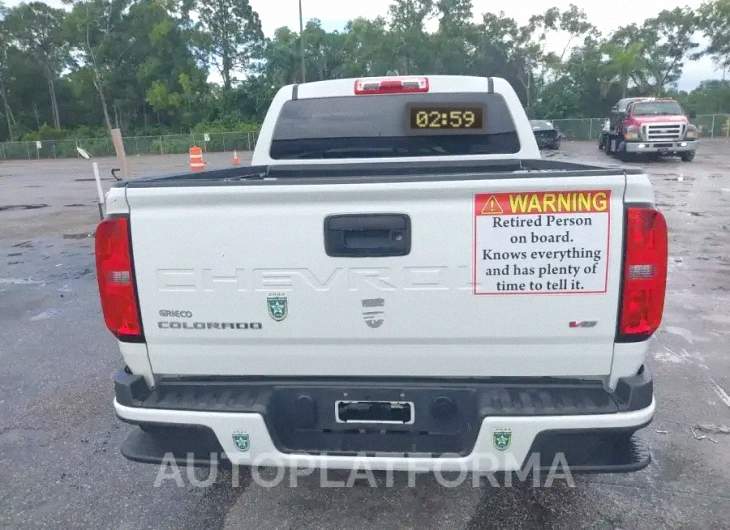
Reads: 2 h 59 min
